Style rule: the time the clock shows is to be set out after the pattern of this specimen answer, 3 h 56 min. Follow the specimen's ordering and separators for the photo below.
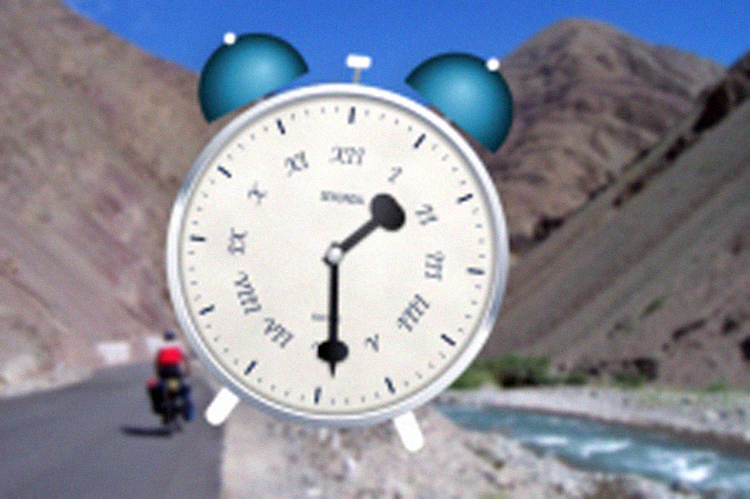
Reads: 1 h 29 min
